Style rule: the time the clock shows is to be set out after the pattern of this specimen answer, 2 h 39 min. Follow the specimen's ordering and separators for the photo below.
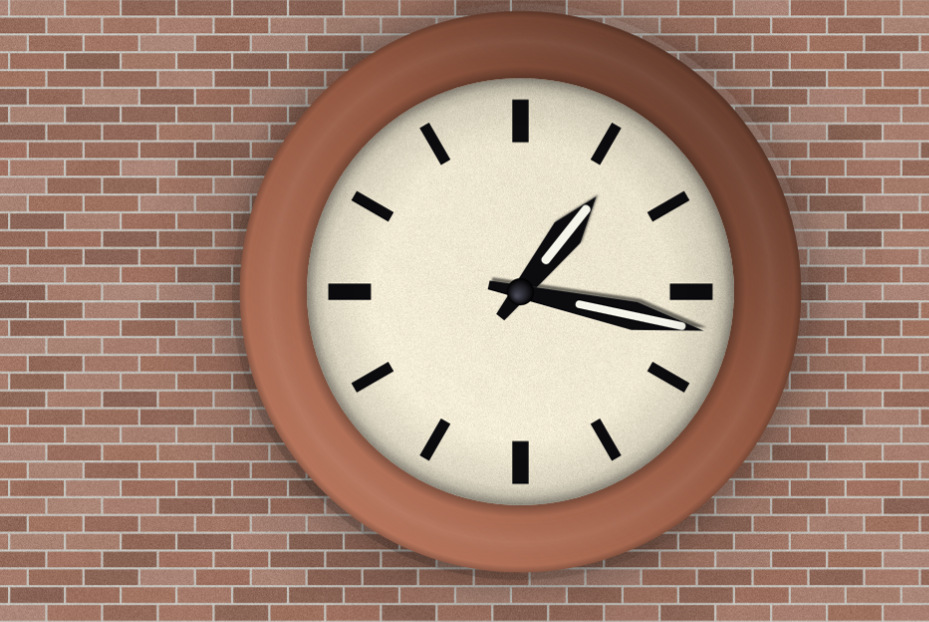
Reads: 1 h 17 min
